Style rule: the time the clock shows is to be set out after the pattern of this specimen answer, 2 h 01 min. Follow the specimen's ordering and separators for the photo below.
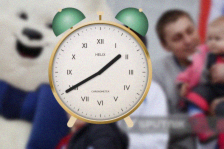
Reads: 1 h 40 min
